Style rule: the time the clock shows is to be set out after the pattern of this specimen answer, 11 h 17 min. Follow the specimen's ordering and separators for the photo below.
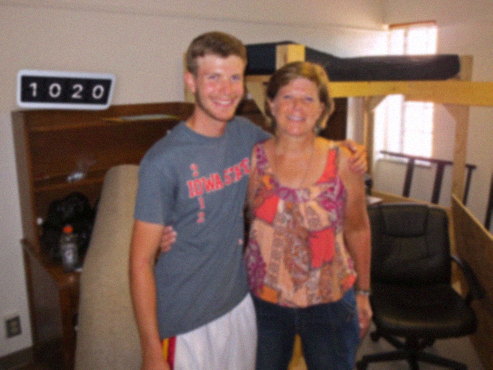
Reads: 10 h 20 min
